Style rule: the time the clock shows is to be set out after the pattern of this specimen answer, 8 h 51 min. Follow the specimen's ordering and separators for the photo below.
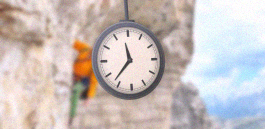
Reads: 11 h 37 min
